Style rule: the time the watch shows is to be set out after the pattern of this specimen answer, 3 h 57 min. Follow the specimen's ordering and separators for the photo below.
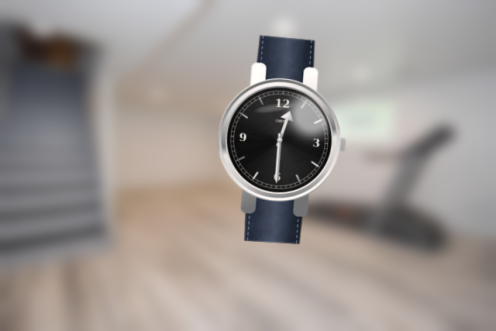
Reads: 12 h 30 min
